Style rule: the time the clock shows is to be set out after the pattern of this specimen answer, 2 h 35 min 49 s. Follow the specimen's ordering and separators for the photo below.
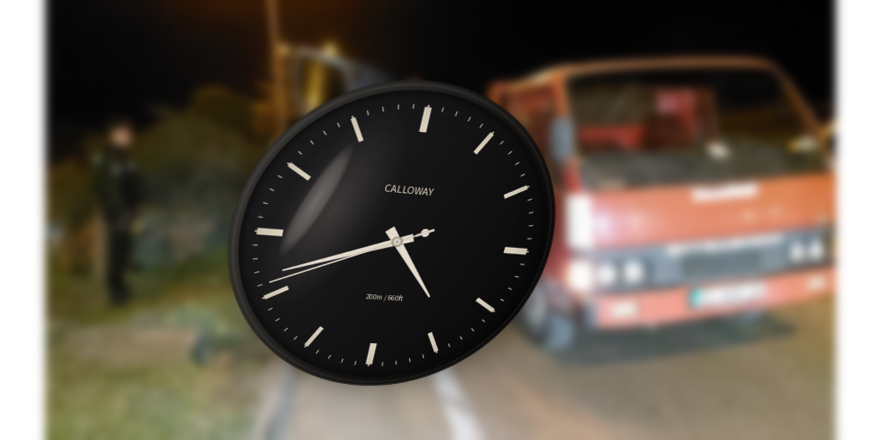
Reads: 4 h 41 min 41 s
